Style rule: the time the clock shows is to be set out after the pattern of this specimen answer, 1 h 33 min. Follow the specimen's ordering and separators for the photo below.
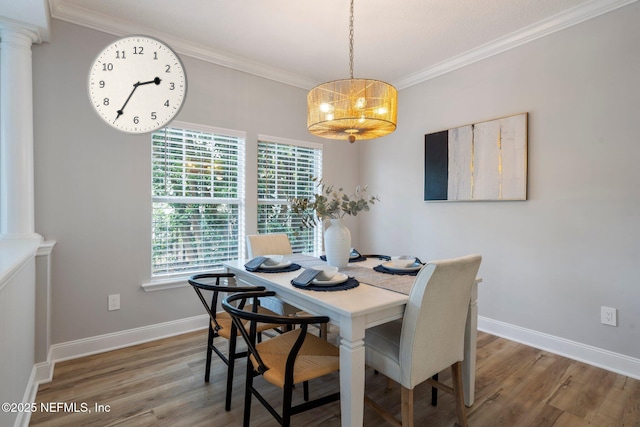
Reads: 2 h 35 min
